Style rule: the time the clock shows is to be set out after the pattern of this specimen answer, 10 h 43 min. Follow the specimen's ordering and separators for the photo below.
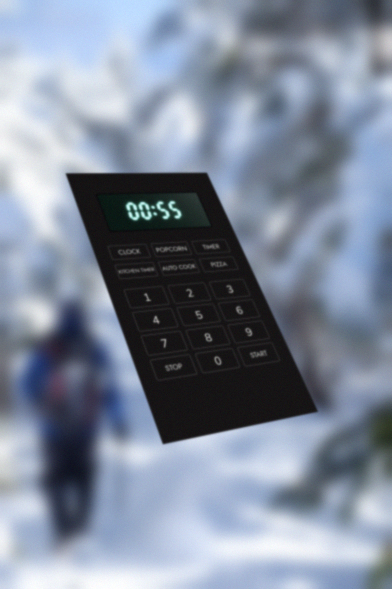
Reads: 0 h 55 min
